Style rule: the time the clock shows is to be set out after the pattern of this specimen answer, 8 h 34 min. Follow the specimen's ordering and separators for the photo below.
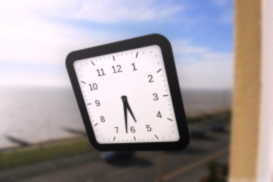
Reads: 5 h 32 min
